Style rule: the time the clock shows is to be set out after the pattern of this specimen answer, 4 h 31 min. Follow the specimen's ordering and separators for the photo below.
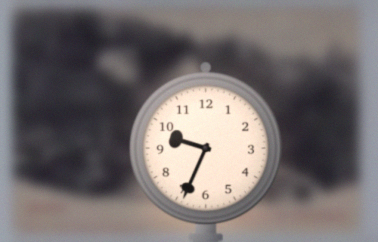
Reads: 9 h 34 min
